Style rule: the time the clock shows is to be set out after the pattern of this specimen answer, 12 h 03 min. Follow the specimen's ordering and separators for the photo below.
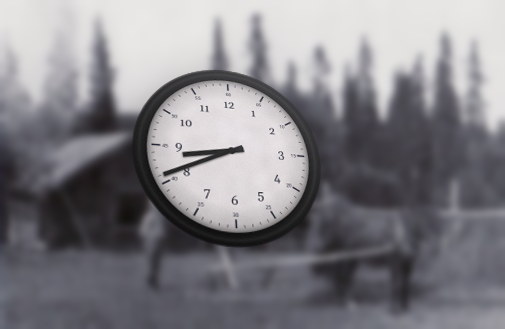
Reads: 8 h 41 min
